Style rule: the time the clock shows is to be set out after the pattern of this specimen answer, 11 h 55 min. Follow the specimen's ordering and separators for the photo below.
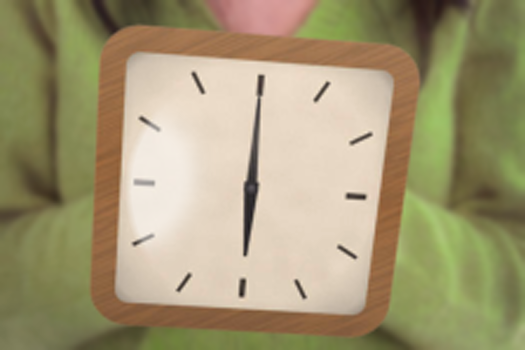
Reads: 6 h 00 min
